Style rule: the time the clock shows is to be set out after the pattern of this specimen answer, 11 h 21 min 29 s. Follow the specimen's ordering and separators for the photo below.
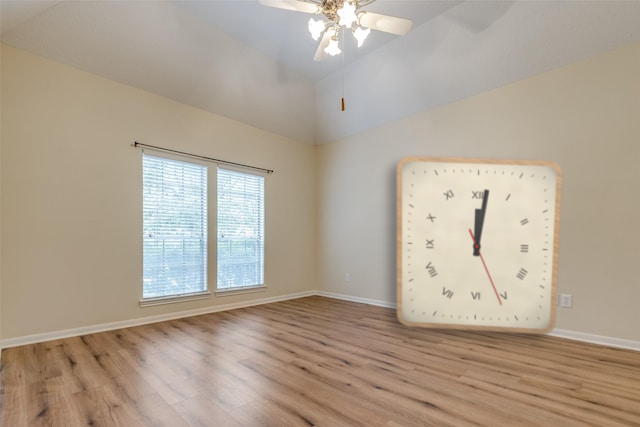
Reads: 12 h 01 min 26 s
